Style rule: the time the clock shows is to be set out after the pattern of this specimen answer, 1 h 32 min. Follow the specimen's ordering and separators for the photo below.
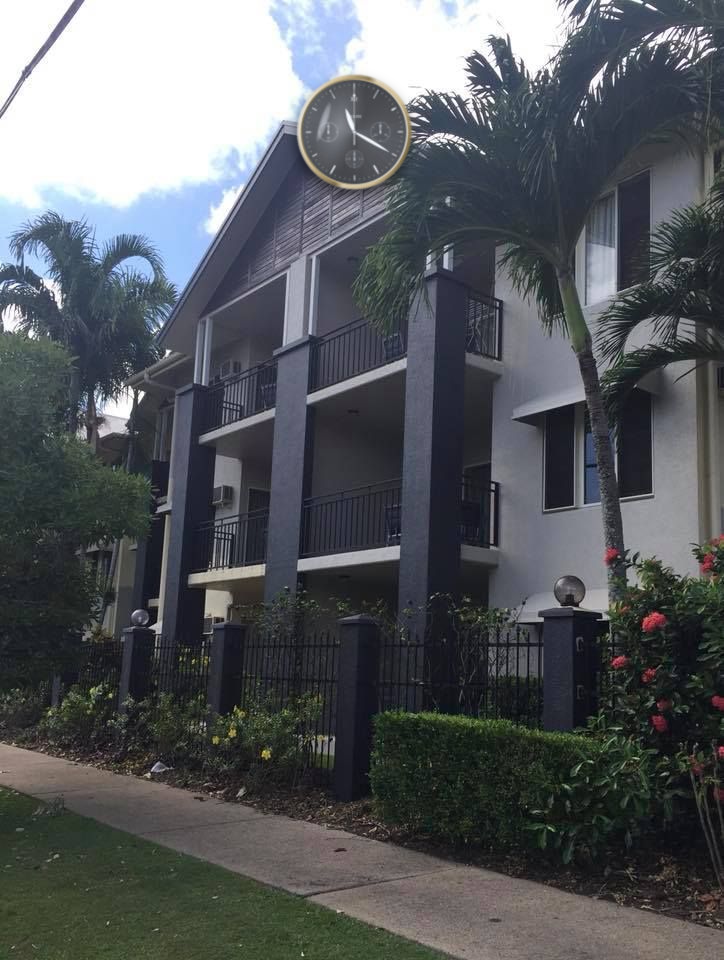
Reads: 11 h 20 min
